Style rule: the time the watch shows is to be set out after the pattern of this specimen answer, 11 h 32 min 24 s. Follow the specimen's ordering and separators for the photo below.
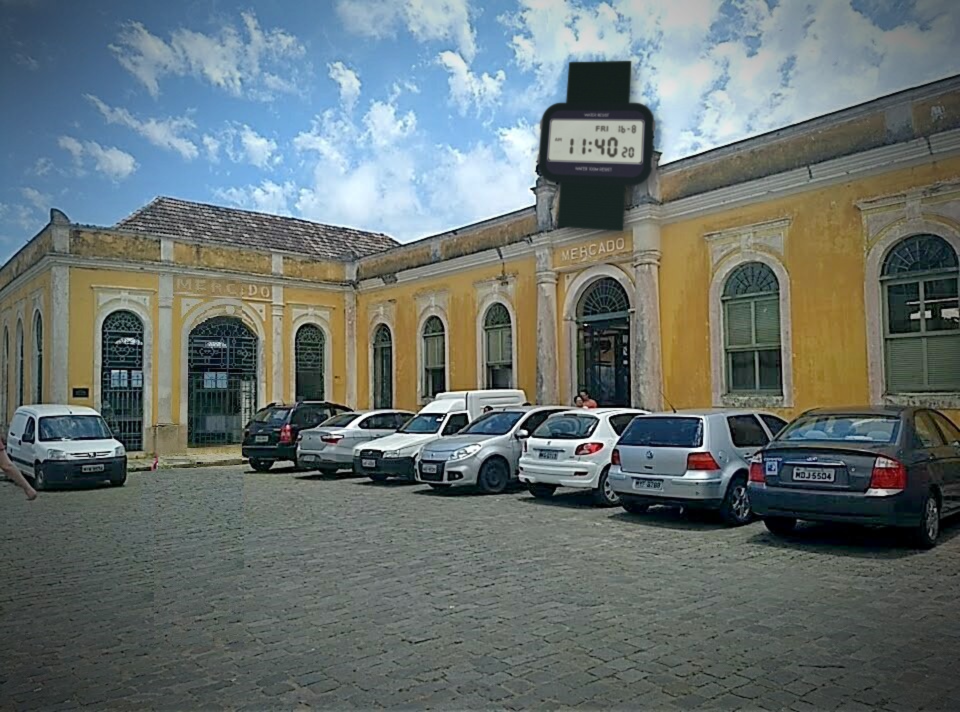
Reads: 11 h 40 min 20 s
